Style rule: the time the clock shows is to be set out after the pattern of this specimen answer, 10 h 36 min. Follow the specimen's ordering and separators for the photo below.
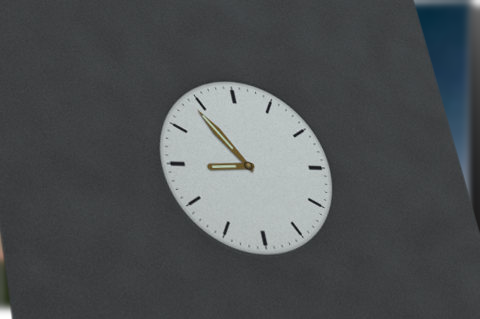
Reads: 8 h 54 min
